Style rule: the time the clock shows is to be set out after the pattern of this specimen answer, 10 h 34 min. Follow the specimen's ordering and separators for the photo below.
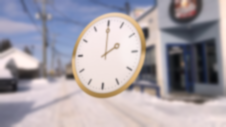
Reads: 2 h 00 min
